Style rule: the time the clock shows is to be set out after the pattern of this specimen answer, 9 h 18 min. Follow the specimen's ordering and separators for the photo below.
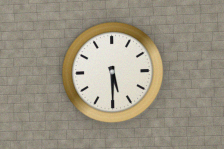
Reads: 5 h 30 min
